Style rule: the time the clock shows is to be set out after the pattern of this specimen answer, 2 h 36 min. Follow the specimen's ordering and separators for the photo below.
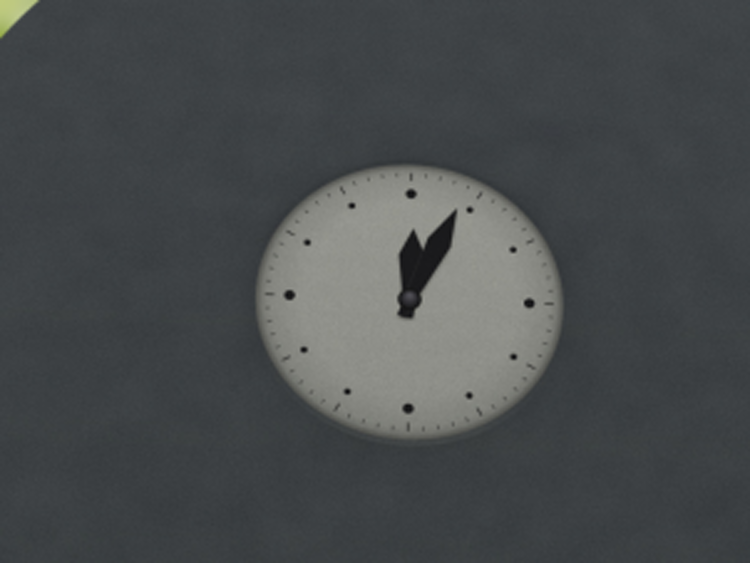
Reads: 12 h 04 min
